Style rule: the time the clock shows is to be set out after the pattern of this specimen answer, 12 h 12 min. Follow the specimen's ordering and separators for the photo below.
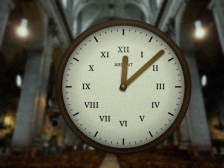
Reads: 12 h 08 min
